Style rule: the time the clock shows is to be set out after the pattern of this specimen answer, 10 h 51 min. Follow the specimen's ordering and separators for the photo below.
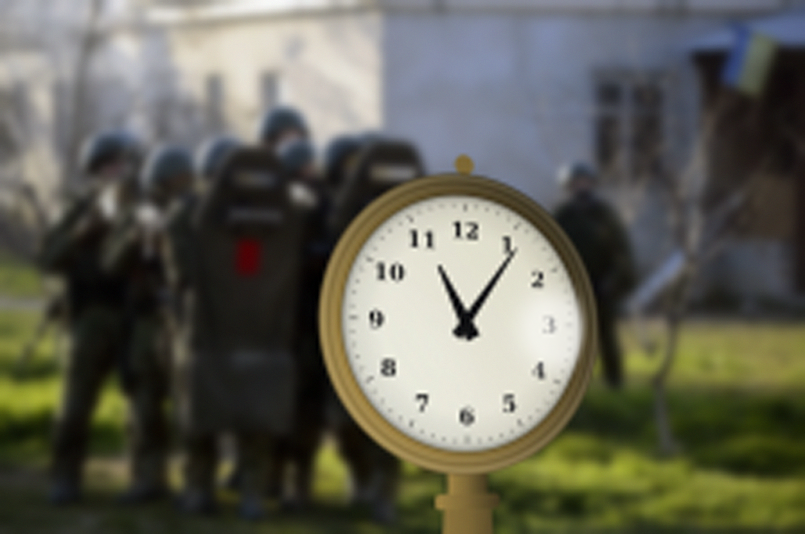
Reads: 11 h 06 min
